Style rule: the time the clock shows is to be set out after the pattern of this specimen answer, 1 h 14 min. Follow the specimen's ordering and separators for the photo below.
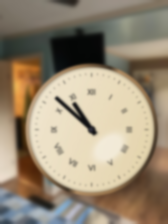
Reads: 10 h 52 min
